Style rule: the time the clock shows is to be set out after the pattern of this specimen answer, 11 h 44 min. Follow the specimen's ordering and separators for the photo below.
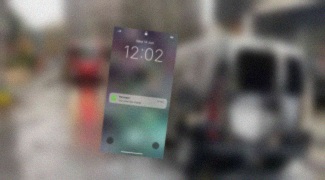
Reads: 12 h 02 min
